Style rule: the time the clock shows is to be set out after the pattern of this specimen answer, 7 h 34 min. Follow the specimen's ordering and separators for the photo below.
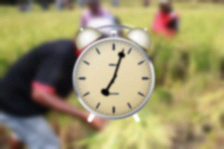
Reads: 7 h 03 min
